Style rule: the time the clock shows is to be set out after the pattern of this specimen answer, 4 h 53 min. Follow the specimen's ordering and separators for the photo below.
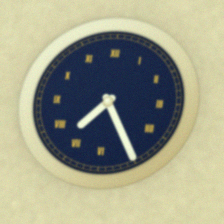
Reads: 7 h 25 min
